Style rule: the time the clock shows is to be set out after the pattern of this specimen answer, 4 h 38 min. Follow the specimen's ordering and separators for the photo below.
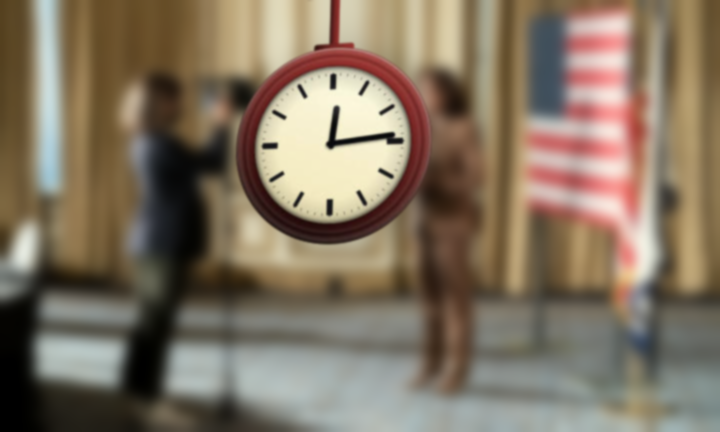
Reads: 12 h 14 min
